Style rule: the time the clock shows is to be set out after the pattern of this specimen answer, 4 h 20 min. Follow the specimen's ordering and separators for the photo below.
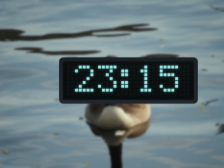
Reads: 23 h 15 min
